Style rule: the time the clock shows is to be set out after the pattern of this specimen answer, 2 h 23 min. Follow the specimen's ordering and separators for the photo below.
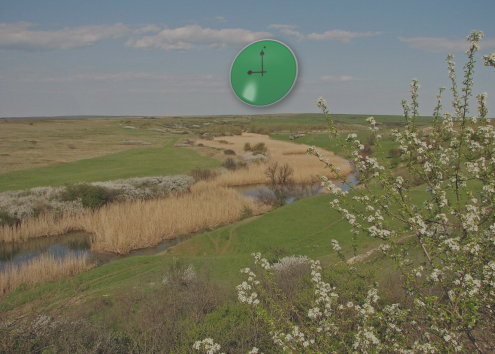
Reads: 8 h 59 min
